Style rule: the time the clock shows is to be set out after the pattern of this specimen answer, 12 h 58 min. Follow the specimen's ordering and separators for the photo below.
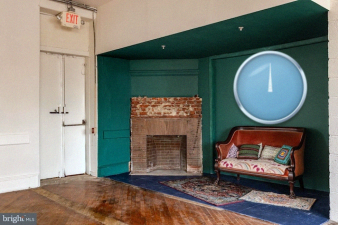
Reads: 12 h 00 min
